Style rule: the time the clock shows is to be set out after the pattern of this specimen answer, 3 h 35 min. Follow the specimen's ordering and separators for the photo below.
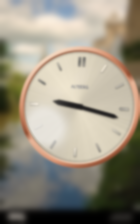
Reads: 9 h 17 min
